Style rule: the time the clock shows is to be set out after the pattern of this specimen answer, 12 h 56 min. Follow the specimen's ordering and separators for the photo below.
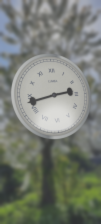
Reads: 2 h 43 min
